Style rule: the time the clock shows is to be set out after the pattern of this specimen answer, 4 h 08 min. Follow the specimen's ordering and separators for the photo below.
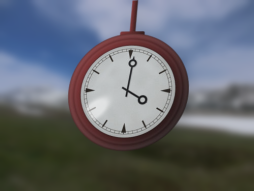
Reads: 4 h 01 min
